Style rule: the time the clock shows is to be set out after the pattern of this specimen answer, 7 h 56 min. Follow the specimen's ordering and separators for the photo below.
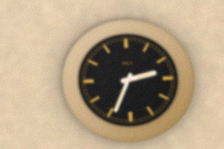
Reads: 2 h 34 min
